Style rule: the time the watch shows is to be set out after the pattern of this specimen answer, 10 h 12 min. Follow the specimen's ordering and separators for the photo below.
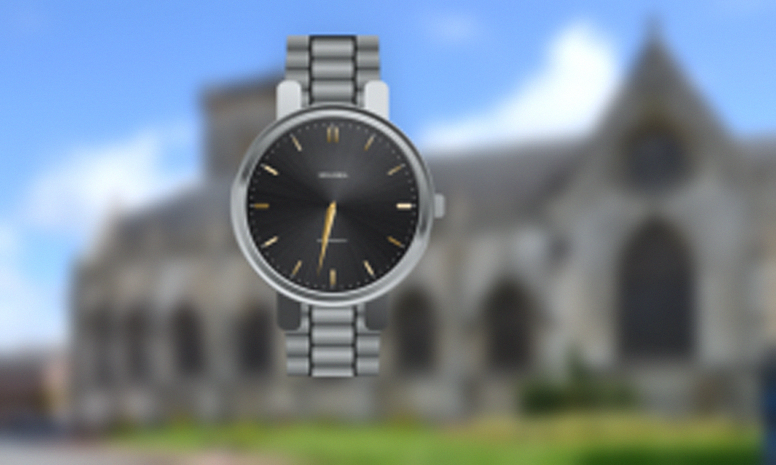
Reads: 6 h 32 min
